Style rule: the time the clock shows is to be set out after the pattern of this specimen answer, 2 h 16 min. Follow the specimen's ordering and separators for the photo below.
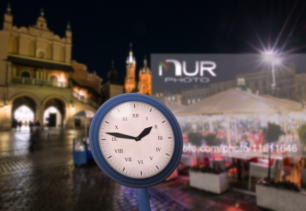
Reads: 1 h 47 min
